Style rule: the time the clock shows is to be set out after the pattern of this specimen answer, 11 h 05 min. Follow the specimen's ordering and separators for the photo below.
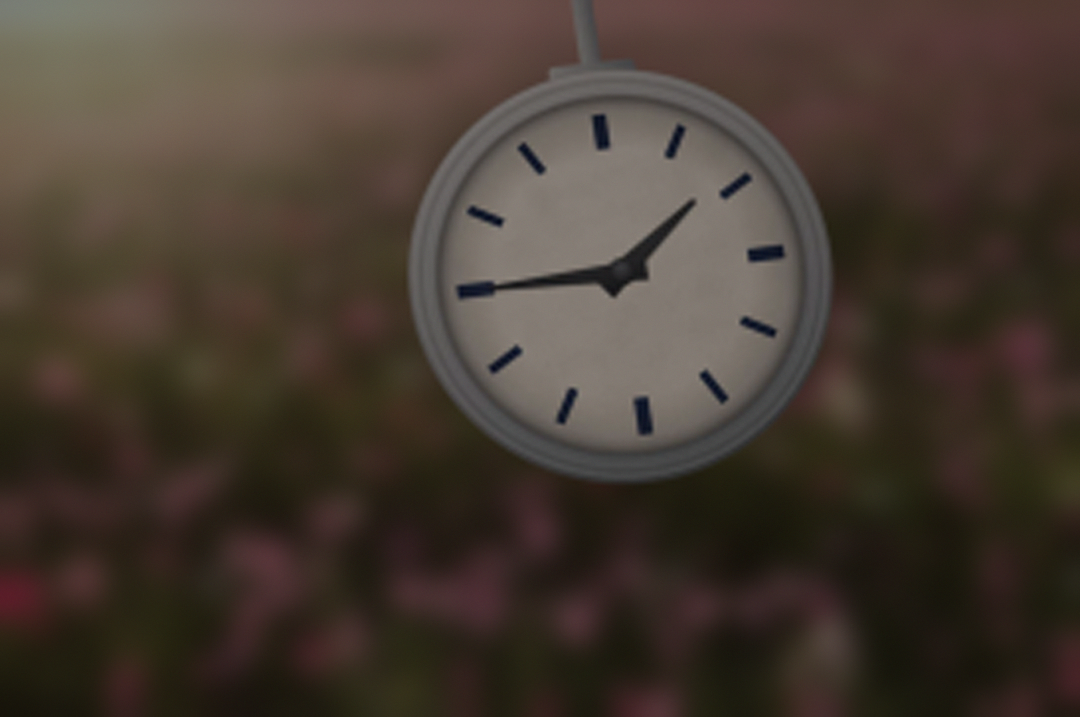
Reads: 1 h 45 min
